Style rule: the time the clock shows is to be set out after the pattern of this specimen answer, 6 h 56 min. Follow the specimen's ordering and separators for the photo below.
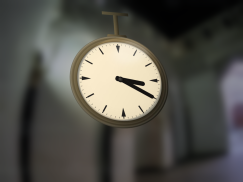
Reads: 3 h 20 min
